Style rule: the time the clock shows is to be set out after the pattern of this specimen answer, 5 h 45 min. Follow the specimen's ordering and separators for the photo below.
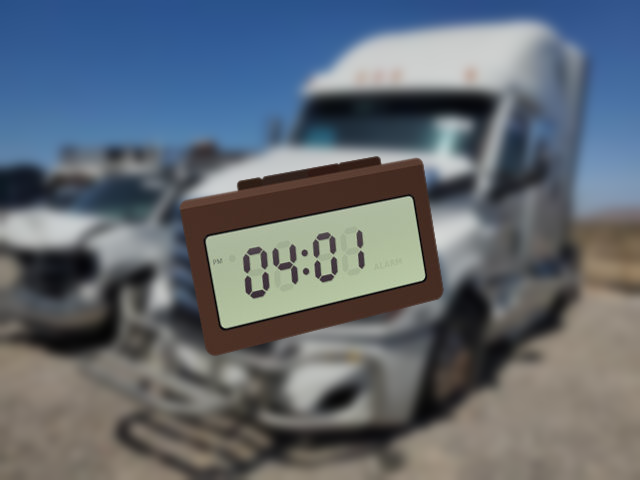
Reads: 4 h 01 min
